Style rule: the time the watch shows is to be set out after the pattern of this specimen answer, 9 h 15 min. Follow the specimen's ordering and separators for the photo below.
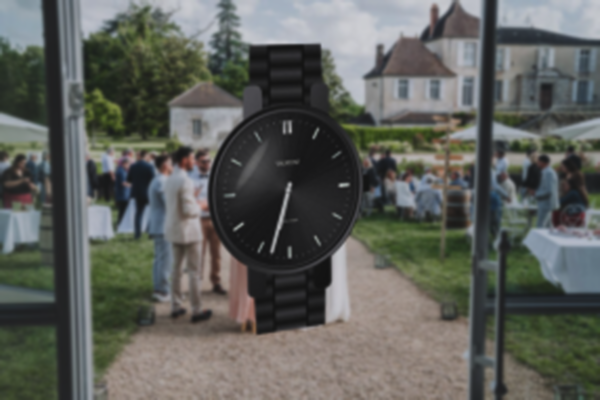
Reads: 6 h 33 min
